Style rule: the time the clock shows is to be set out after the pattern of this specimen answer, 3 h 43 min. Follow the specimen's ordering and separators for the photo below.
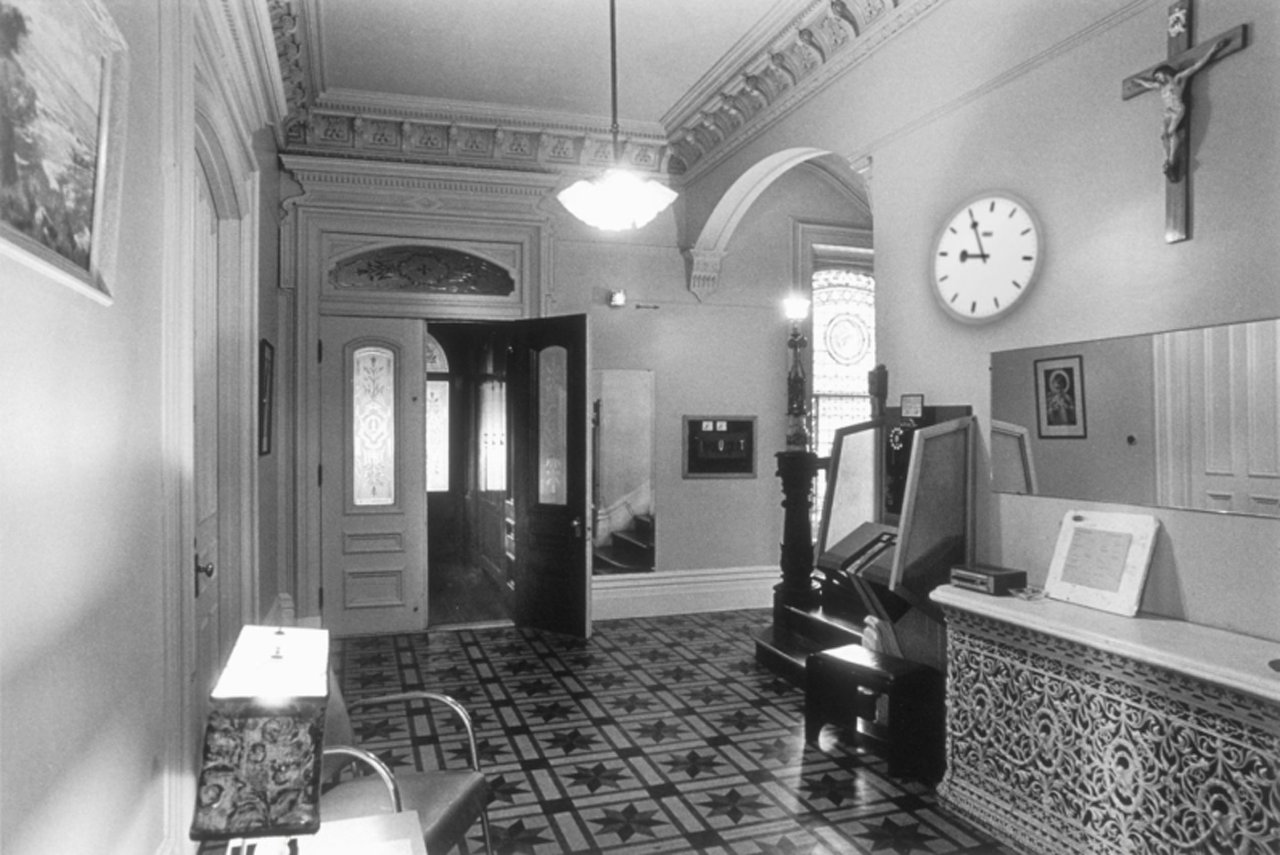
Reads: 8 h 55 min
